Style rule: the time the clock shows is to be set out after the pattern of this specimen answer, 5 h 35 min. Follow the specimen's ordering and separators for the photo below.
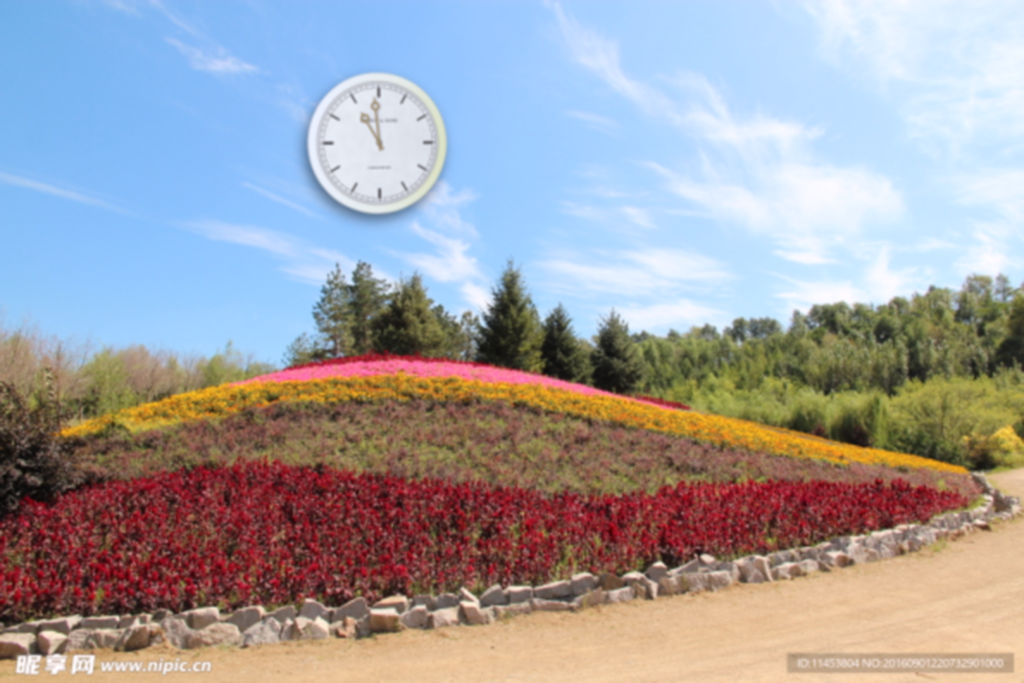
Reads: 10 h 59 min
